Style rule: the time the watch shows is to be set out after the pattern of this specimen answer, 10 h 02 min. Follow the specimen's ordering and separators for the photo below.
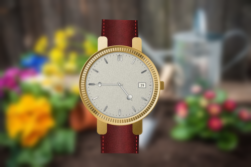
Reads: 4 h 45 min
